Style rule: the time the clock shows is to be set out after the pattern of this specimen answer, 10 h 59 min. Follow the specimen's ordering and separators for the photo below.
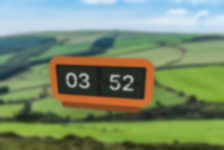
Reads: 3 h 52 min
